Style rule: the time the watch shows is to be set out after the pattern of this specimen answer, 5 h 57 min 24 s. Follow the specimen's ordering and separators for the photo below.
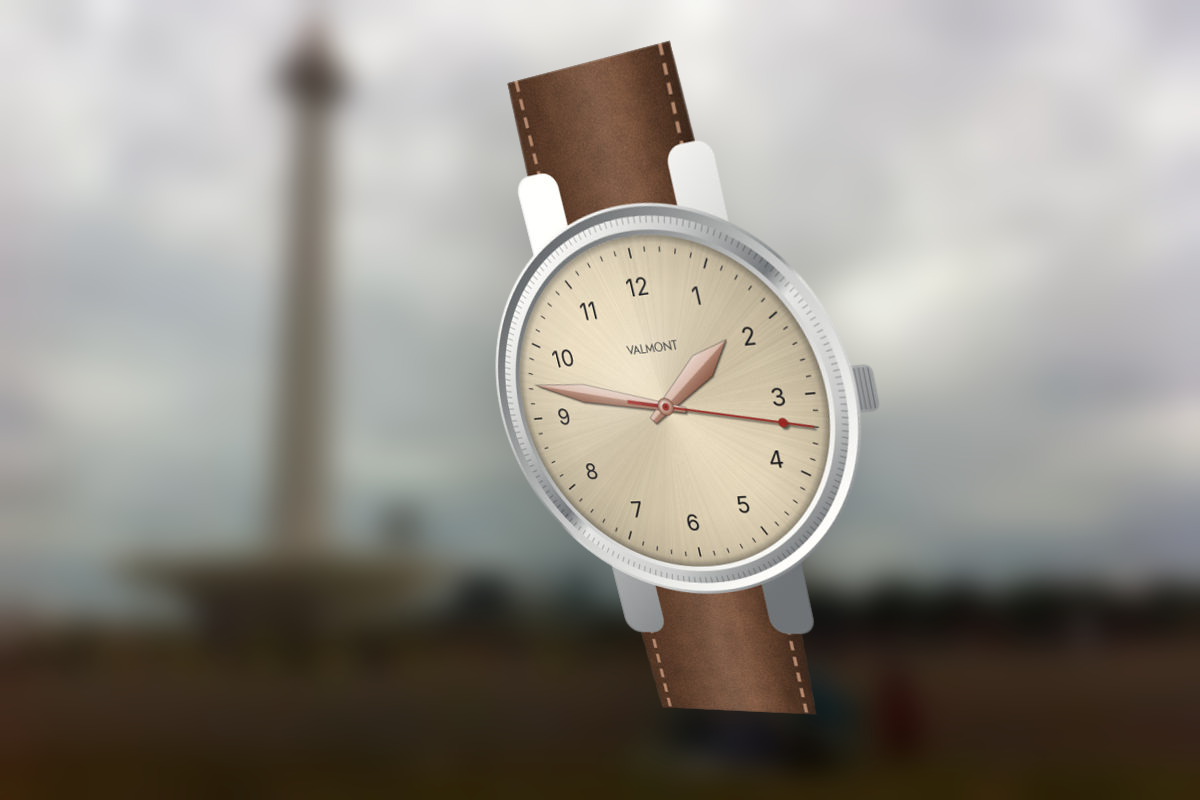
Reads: 1 h 47 min 17 s
